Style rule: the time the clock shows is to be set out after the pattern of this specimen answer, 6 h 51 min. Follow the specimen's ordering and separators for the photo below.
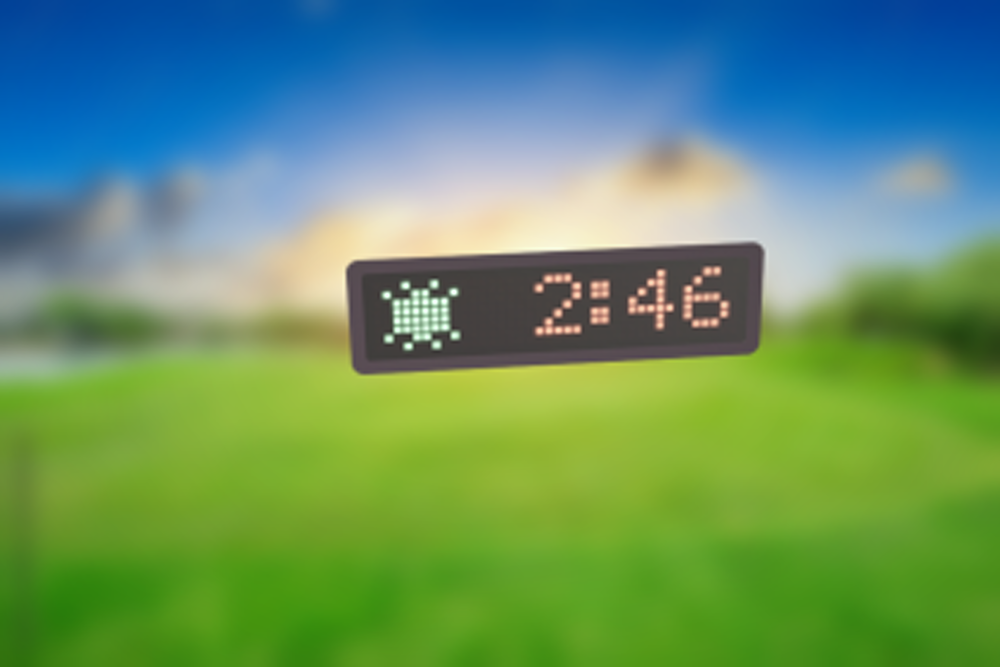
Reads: 2 h 46 min
